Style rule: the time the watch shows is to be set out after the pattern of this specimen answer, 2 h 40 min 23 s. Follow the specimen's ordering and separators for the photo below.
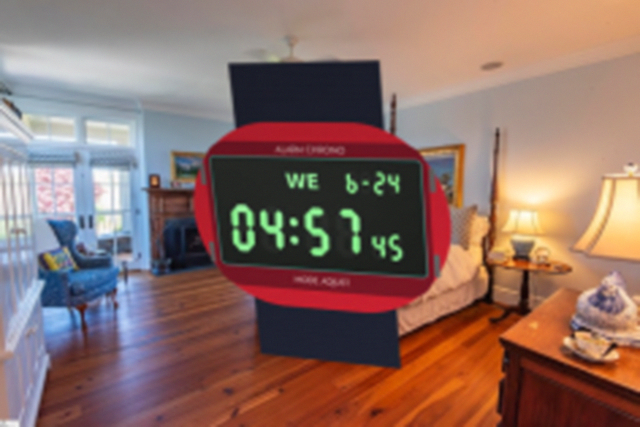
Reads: 4 h 57 min 45 s
